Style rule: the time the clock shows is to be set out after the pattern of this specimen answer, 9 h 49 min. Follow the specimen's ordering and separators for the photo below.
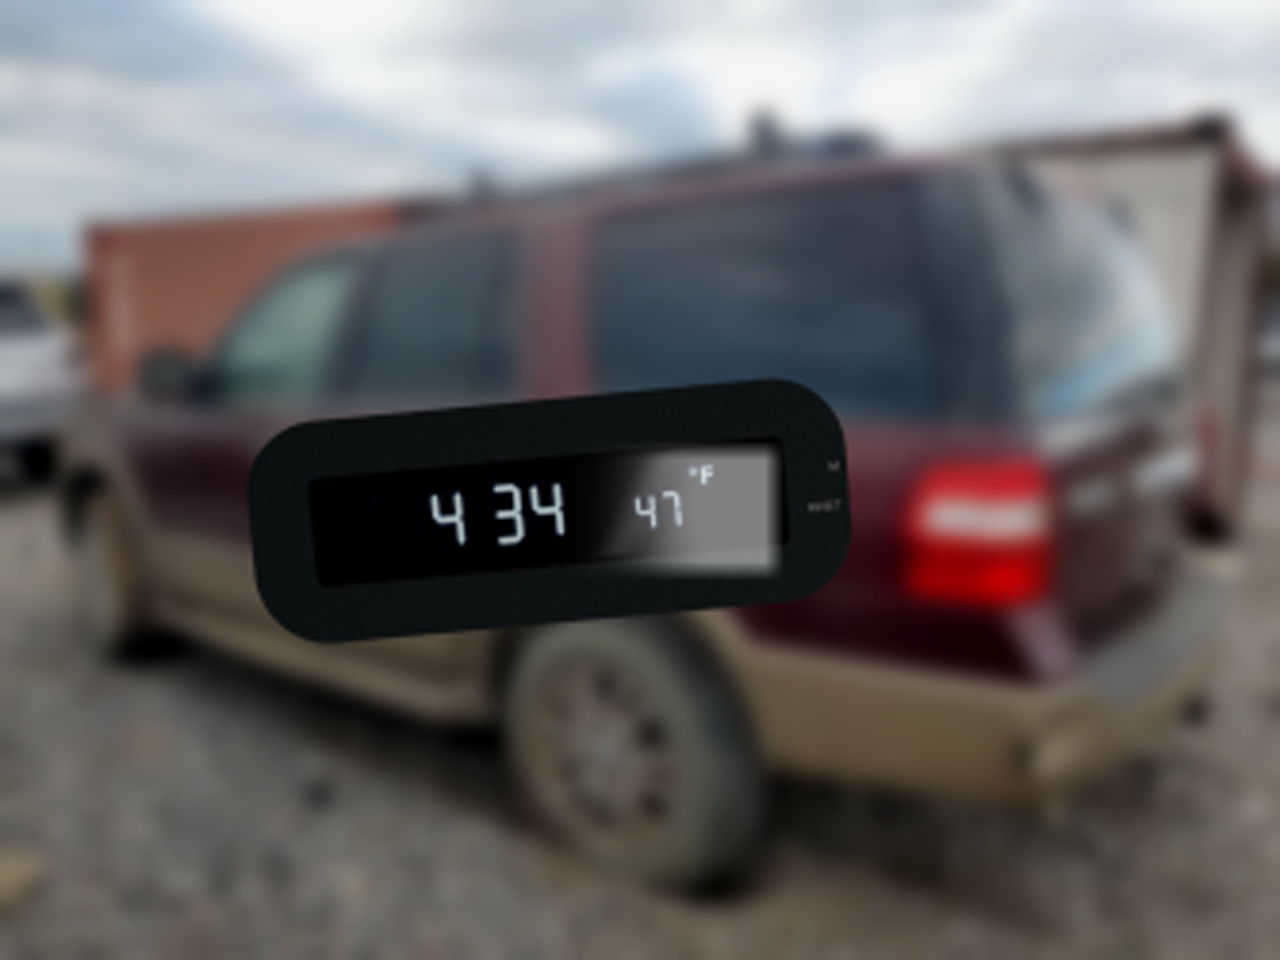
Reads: 4 h 34 min
